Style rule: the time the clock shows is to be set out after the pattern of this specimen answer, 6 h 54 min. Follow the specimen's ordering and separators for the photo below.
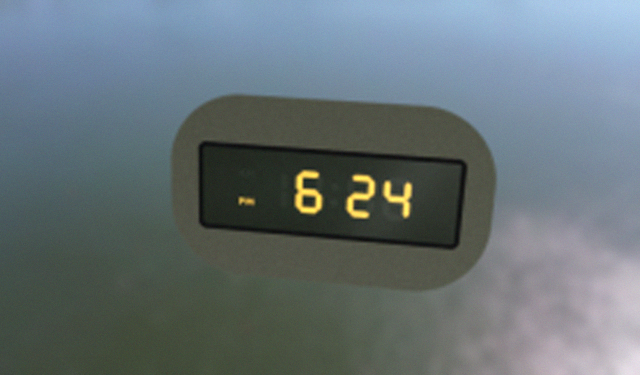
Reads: 6 h 24 min
